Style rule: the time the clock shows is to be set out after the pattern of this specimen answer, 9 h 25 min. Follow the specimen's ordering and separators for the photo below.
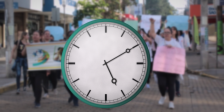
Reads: 5 h 10 min
